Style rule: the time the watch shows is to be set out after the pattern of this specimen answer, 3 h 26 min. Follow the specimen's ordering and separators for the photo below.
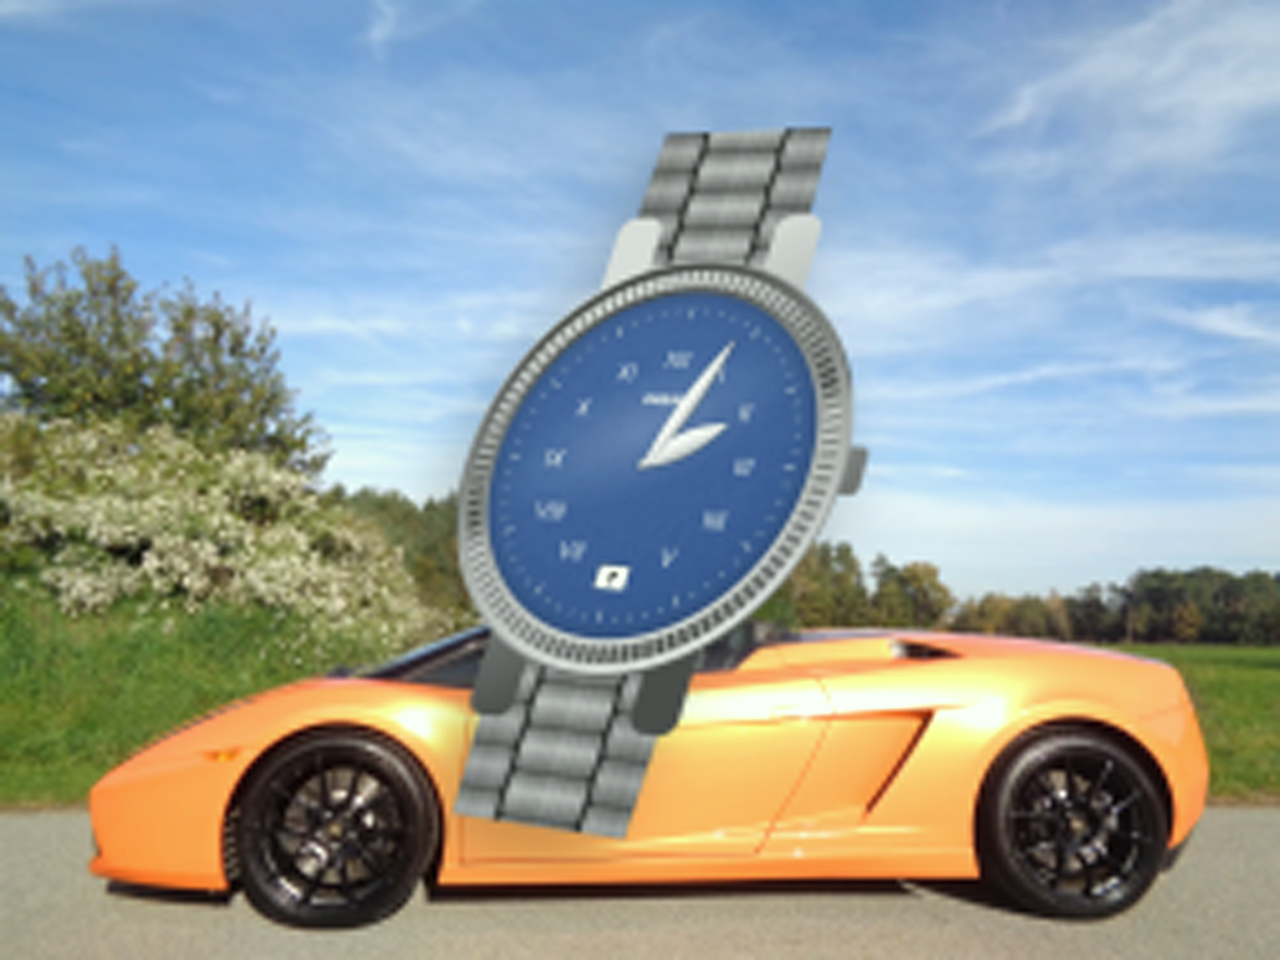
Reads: 2 h 04 min
